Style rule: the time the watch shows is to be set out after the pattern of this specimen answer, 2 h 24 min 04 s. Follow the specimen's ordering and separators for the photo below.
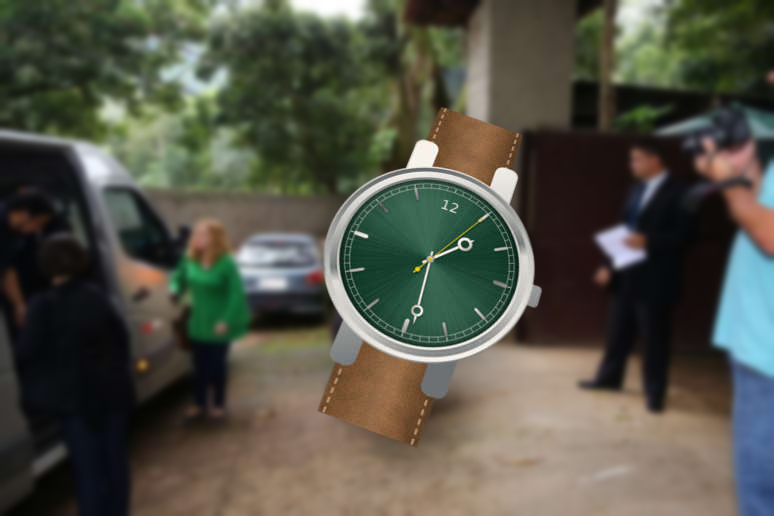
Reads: 1 h 29 min 05 s
